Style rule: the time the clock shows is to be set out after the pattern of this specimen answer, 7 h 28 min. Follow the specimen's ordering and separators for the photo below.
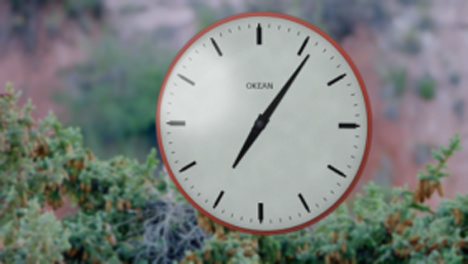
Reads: 7 h 06 min
